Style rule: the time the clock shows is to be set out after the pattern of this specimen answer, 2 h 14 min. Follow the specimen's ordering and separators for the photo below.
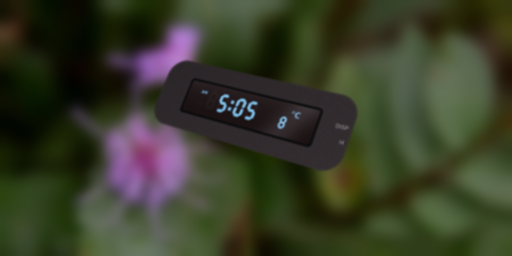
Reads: 5 h 05 min
